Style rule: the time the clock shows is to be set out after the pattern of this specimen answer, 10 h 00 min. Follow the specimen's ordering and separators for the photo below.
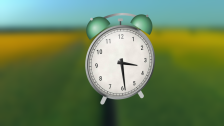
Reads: 3 h 29 min
